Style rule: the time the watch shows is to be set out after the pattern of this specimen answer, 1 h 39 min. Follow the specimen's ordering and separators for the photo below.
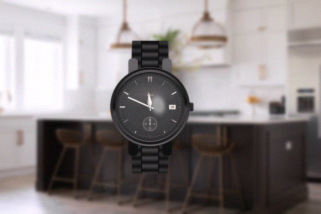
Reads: 11 h 49 min
